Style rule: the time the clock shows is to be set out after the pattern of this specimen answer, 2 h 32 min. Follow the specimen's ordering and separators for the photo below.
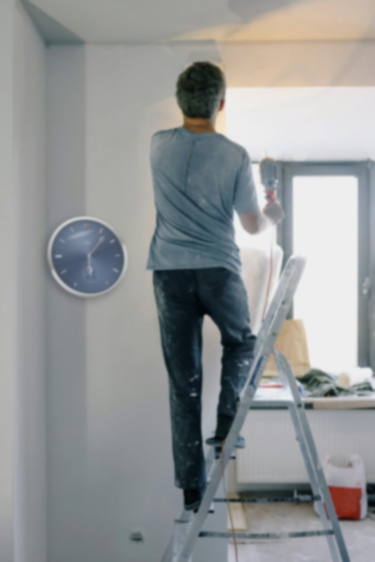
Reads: 6 h 07 min
